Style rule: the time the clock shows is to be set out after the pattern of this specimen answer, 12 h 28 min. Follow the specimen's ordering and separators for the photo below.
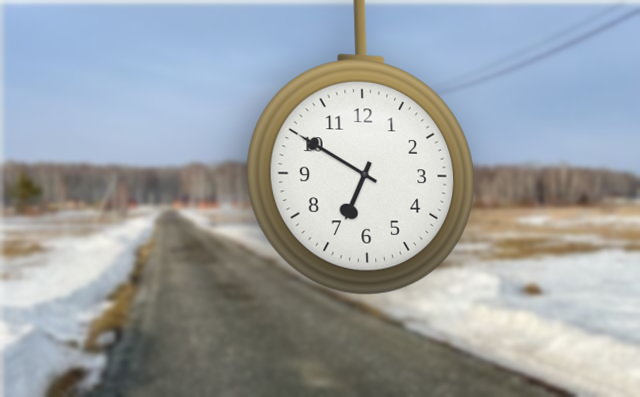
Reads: 6 h 50 min
